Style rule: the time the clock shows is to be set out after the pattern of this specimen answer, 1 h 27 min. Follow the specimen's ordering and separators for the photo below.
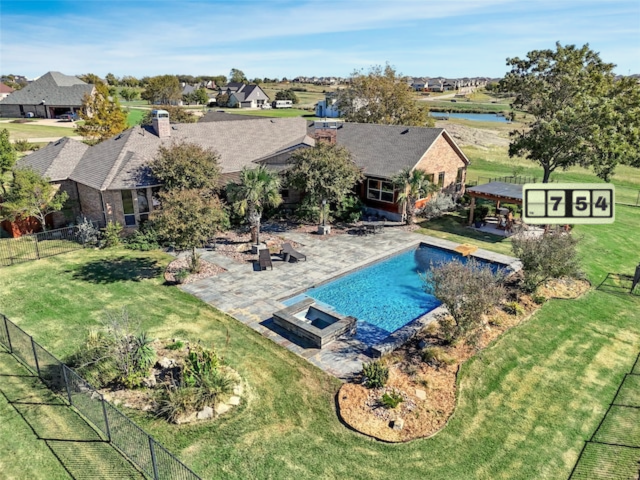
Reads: 7 h 54 min
